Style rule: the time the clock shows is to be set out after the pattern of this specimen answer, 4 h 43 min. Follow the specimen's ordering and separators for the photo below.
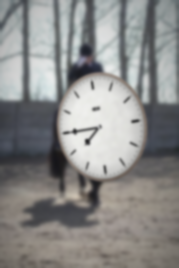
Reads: 7 h 45 min
